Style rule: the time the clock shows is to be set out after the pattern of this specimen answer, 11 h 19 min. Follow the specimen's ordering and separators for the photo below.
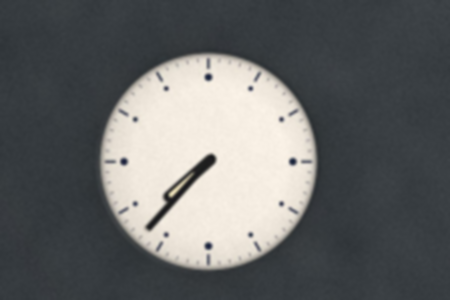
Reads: 7 h 37 min
